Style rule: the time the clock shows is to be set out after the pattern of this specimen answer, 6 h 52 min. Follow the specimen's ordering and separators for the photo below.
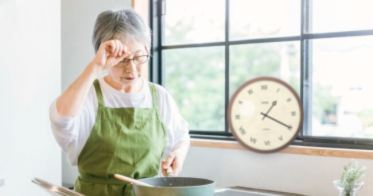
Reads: 1 h 20 min
